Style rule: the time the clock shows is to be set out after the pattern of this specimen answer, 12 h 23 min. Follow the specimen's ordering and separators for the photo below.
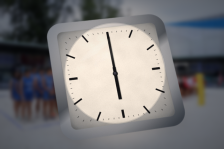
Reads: 6 h 00 min
